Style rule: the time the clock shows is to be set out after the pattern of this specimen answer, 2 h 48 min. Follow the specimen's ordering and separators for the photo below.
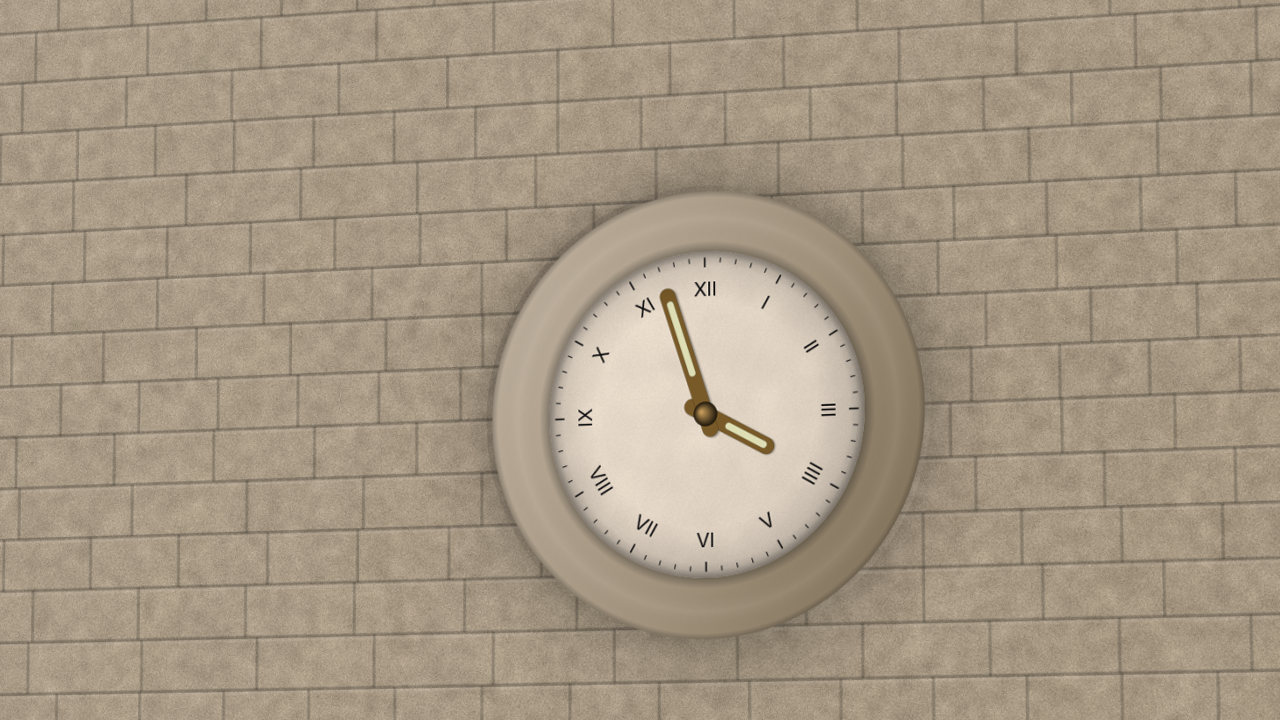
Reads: 3 h 57 min
